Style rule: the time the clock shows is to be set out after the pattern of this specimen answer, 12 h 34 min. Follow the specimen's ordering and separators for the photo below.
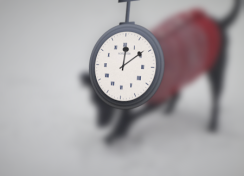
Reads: 12 h 09 min
